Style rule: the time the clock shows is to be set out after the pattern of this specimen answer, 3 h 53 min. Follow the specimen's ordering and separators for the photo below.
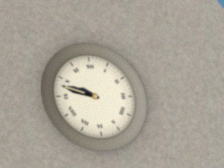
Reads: 9 h 48 min
